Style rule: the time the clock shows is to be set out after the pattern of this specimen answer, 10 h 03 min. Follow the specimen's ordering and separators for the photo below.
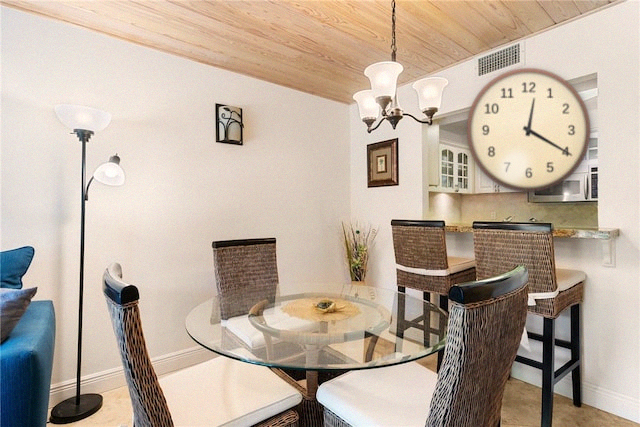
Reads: 12 h 20 min
